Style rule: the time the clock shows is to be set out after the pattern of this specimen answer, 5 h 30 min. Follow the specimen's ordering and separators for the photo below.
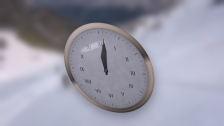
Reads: 12 h 01 min
